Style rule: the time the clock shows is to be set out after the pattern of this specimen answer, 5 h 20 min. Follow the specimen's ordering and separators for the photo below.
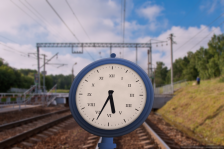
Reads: 5 h 34 min
